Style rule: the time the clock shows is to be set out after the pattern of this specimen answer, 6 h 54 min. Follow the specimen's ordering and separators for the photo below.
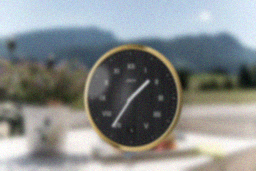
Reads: 1 h 36 min
